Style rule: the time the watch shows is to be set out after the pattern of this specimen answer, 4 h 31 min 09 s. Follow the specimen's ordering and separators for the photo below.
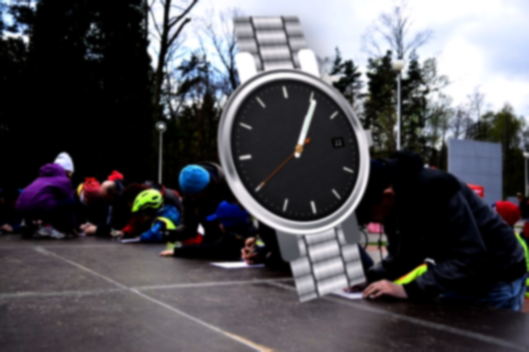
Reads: 1 h 05 min 40 s
